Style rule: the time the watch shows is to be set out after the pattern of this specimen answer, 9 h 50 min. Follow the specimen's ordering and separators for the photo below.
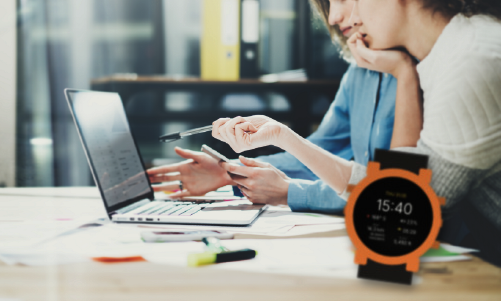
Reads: 15 h 40 min
